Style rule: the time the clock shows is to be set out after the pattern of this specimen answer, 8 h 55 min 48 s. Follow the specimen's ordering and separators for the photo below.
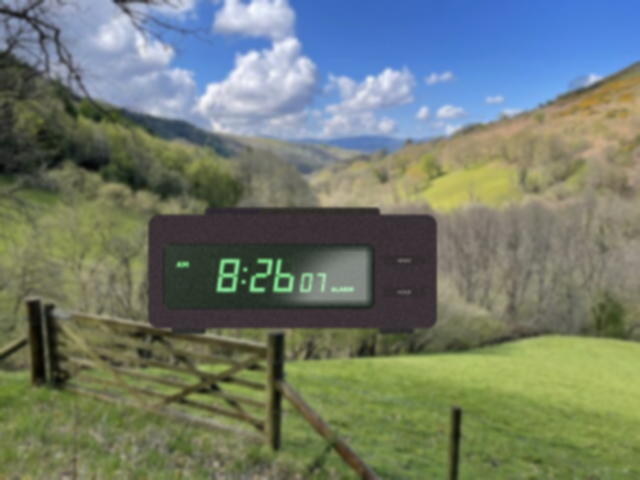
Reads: 8 h 26 min 07 s
